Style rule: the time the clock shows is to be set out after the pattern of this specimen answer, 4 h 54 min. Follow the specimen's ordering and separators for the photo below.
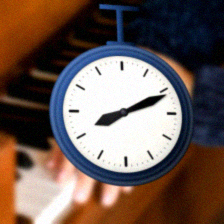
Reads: 8 h 11 min
